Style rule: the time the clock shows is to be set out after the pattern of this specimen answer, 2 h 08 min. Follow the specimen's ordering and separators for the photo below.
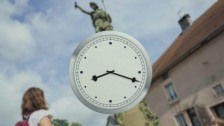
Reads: 8 h 18 min
